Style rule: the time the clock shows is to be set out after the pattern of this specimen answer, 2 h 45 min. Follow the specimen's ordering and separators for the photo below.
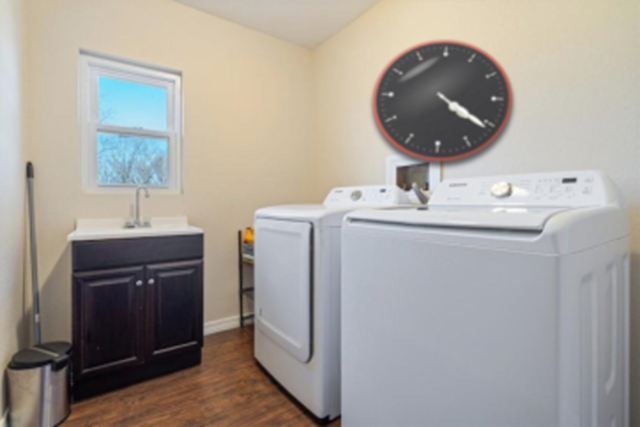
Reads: 4 h 21 min
